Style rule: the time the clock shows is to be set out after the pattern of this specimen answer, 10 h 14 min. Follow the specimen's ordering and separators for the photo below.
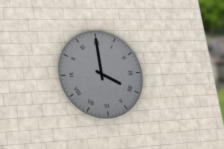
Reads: 4 h 00 min
